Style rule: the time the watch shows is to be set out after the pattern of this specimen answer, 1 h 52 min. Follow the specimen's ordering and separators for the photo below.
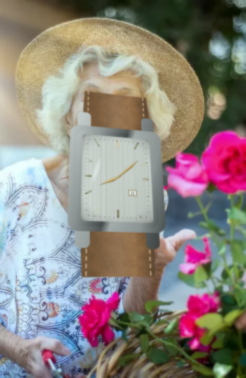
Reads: 8 h 08 min
